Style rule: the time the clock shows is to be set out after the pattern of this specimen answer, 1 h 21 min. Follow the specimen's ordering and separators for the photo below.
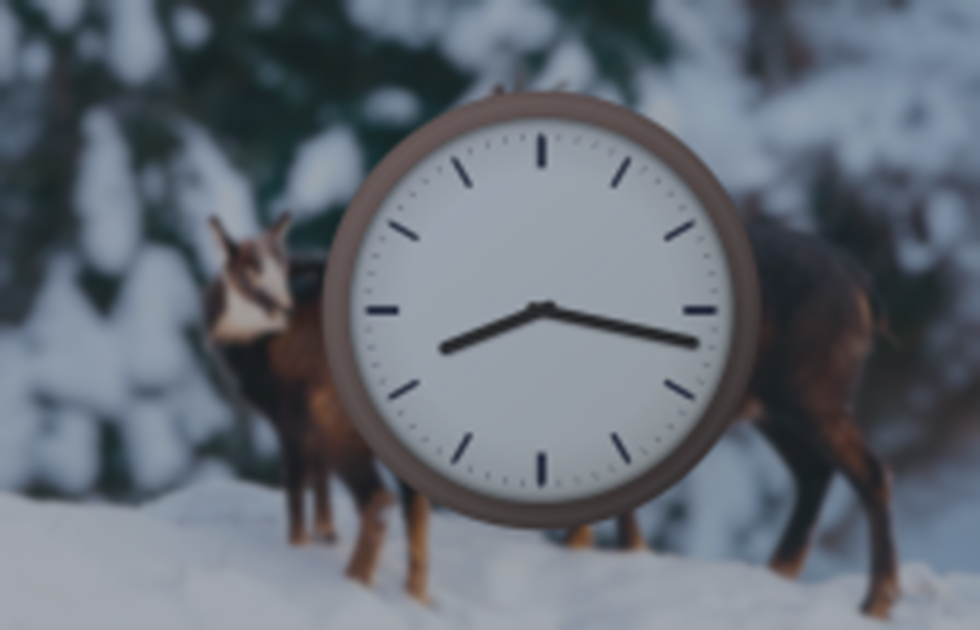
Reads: 8 h 17 min
